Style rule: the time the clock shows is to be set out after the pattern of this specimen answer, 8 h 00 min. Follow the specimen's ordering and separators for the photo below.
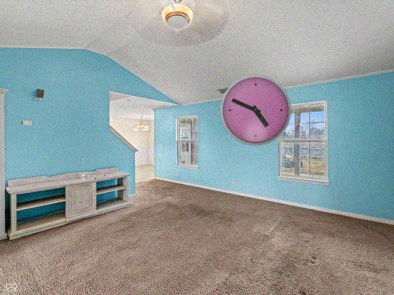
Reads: 4 h 49 min
